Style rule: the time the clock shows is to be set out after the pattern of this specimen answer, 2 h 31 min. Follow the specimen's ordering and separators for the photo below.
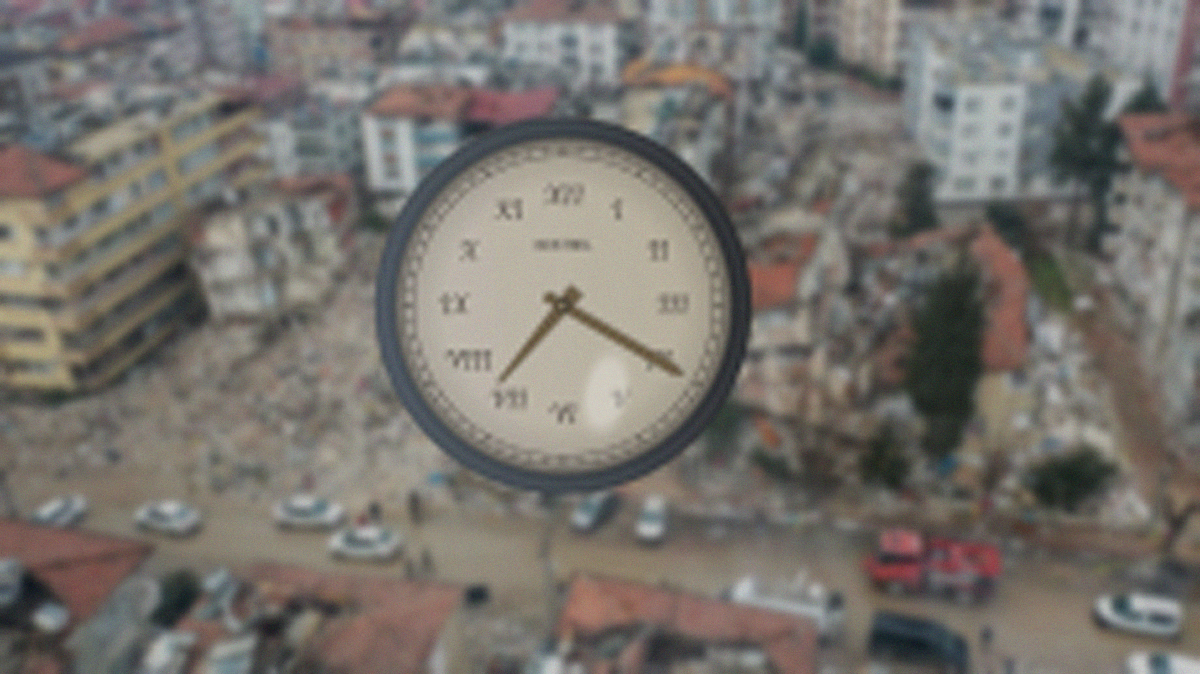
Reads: 7 h 20 min
